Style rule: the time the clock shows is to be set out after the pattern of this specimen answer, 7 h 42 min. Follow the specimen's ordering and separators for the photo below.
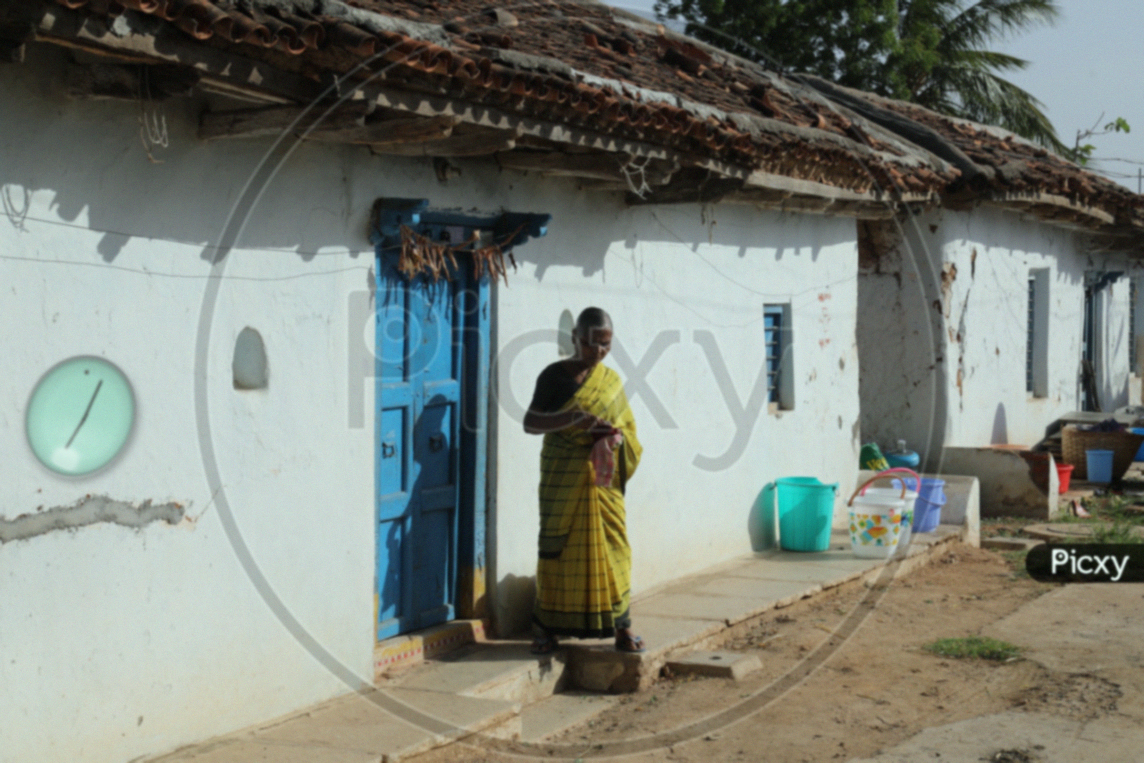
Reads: 7 h 04 min
